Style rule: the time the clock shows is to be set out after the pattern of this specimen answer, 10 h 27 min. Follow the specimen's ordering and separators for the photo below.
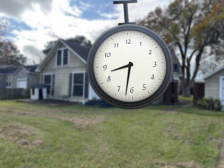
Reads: 8 h 32 min
